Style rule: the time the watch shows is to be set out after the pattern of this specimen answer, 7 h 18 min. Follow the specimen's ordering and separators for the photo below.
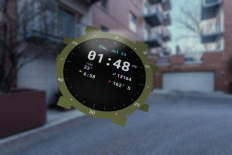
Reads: 1 h 48 min
